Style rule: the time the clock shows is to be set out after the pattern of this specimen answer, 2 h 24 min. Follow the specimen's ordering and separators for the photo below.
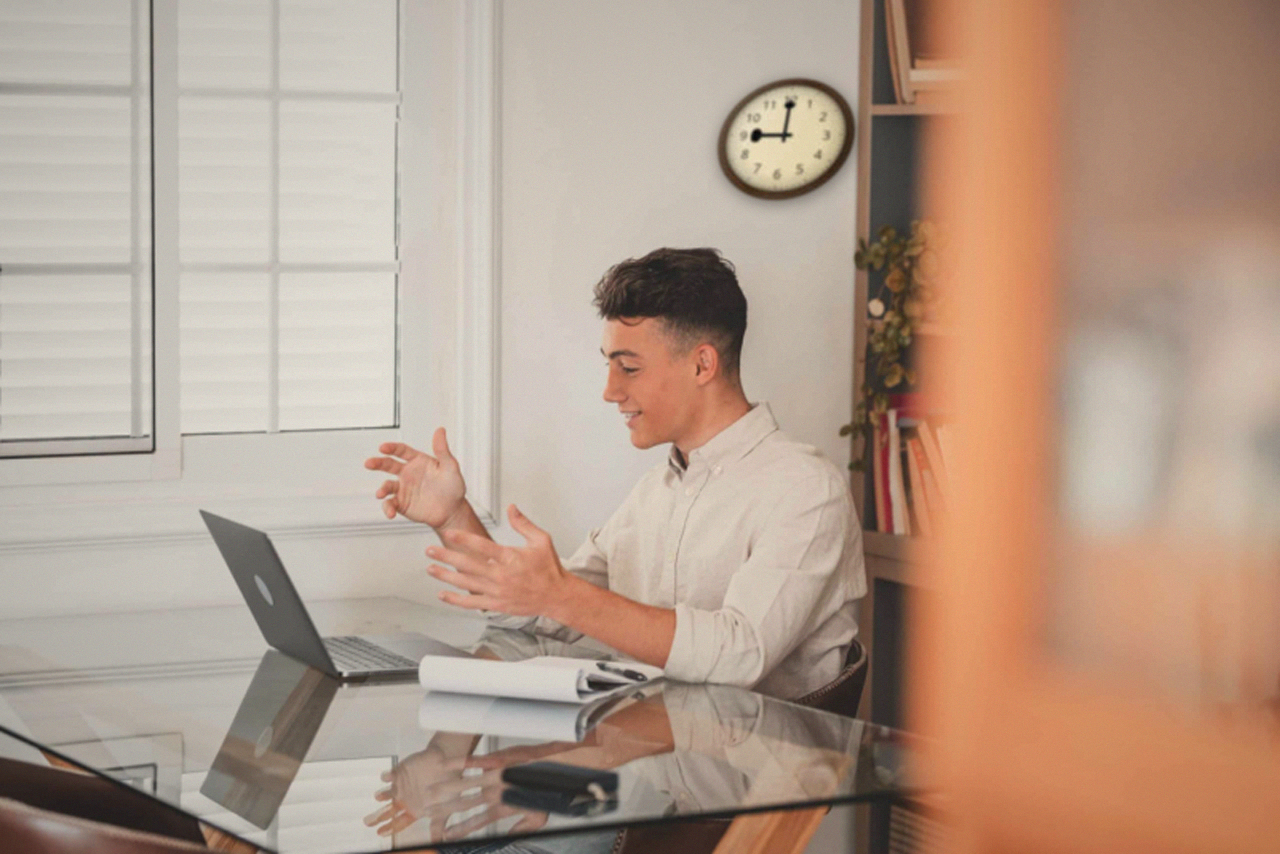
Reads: 9 h 00 min
